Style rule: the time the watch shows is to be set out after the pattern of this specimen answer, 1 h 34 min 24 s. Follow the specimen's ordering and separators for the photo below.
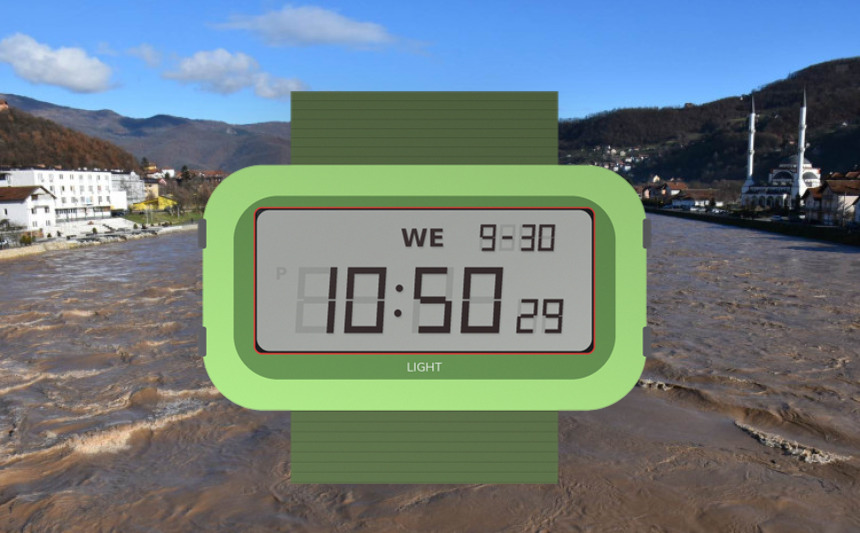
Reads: 10 h 50 min 29 s
